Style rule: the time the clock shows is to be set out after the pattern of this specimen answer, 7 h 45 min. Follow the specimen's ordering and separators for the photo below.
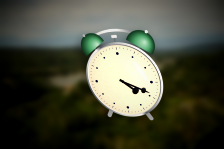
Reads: 4 h 19 min
